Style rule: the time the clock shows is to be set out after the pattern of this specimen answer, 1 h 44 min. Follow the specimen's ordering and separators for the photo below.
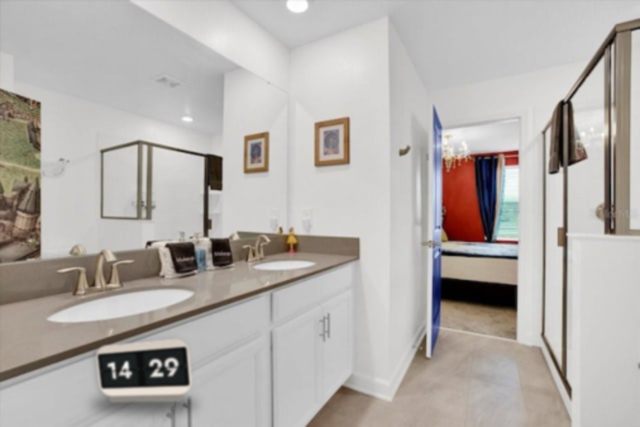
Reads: 14 h 29 min
